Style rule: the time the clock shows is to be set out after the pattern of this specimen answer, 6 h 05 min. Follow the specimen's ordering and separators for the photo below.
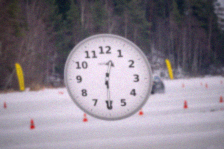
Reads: 12 h 30 min
